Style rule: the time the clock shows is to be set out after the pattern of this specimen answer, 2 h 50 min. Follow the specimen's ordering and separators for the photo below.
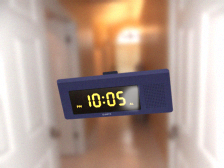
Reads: 10 h 05 min
